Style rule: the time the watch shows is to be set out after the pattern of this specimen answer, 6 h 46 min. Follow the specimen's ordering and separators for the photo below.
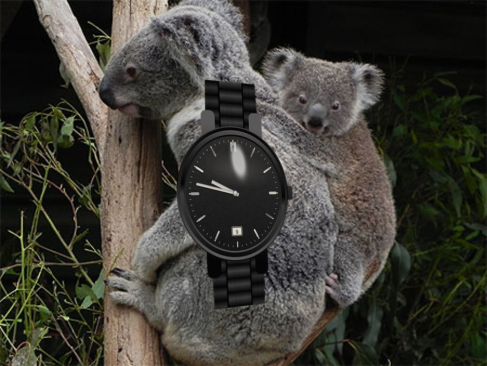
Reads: 9 h 47 min
